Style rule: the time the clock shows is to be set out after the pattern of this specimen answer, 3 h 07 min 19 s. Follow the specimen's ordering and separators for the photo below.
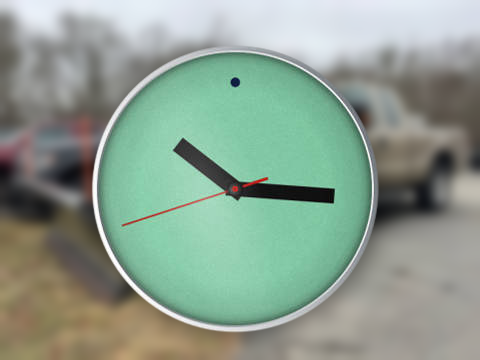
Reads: 10 h 15 min 42 s
